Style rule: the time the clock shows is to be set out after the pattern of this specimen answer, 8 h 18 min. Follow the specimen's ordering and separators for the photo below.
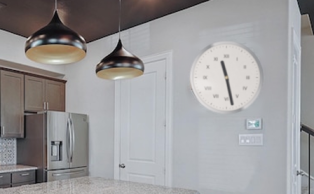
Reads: 11 h 28 min
